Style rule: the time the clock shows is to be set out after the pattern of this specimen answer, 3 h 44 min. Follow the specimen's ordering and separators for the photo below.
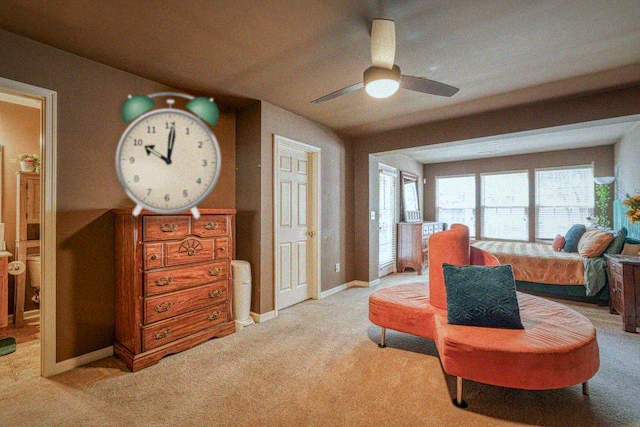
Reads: 10 h 01 min
